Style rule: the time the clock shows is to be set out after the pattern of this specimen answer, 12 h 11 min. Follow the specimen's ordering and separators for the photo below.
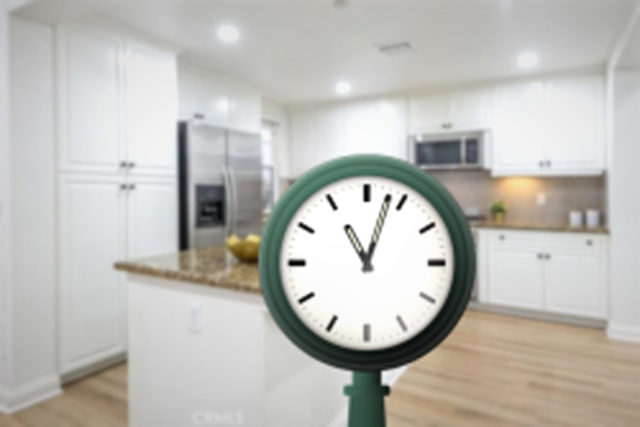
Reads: 11 h 03 min
